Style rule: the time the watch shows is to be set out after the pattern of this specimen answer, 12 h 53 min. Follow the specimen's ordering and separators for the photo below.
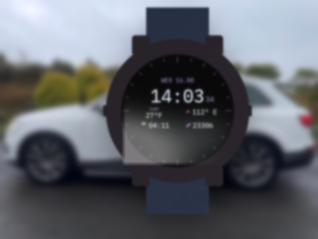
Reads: 14 h 03 min
